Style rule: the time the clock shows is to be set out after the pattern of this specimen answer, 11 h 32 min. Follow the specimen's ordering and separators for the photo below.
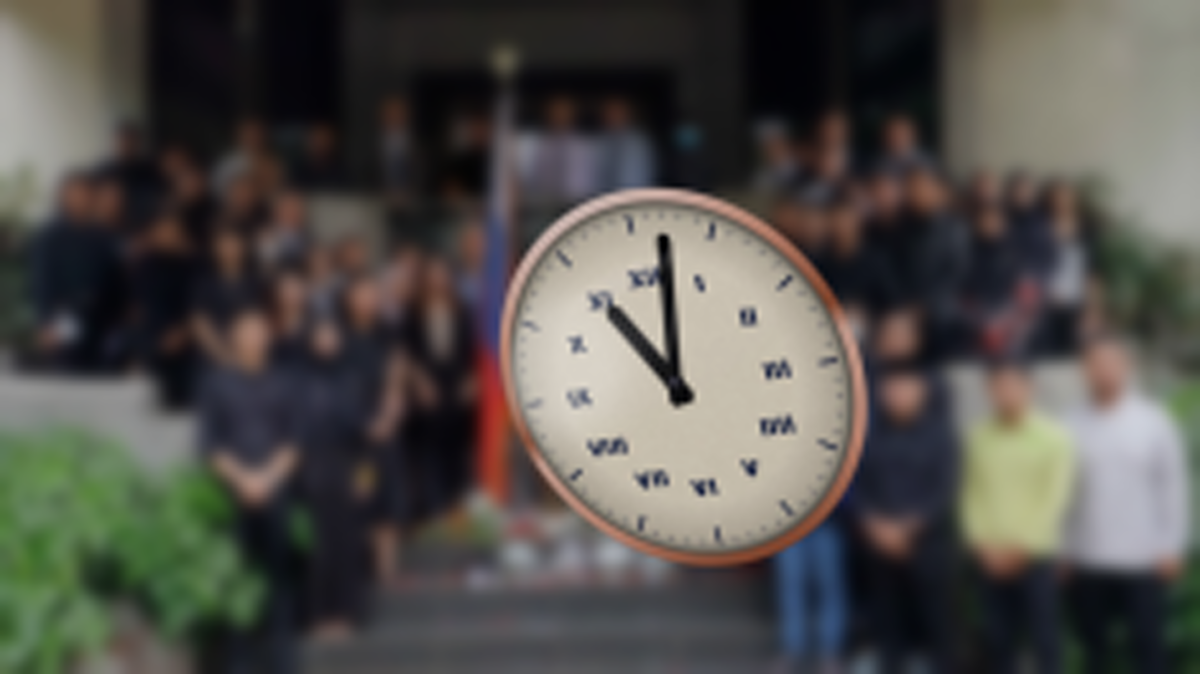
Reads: 11 h 02 min
